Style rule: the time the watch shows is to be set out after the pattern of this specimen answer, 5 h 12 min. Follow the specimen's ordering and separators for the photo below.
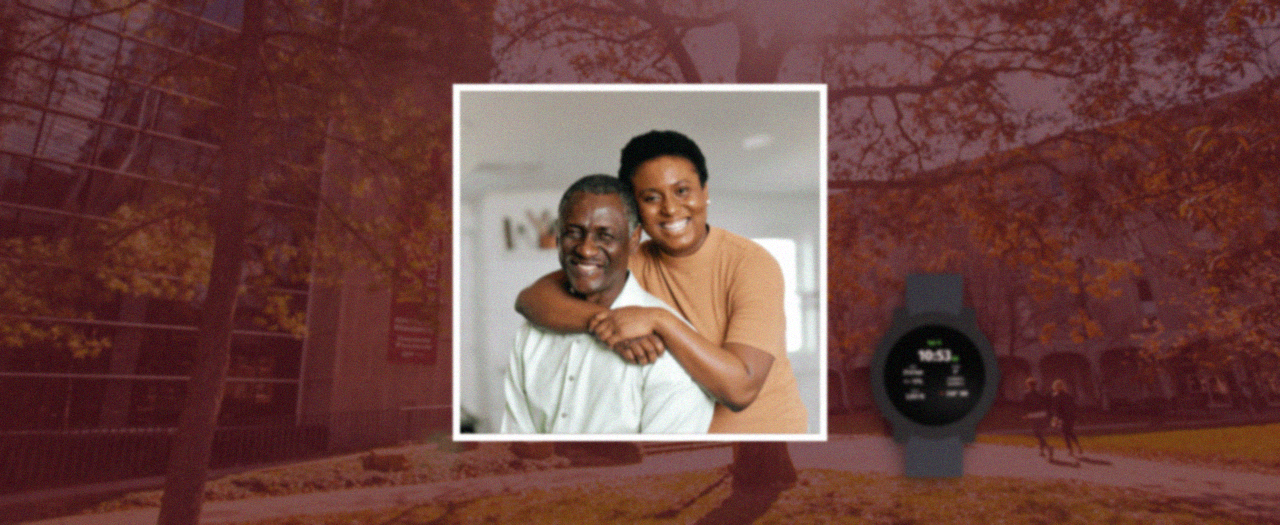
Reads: 10 h 53 min
